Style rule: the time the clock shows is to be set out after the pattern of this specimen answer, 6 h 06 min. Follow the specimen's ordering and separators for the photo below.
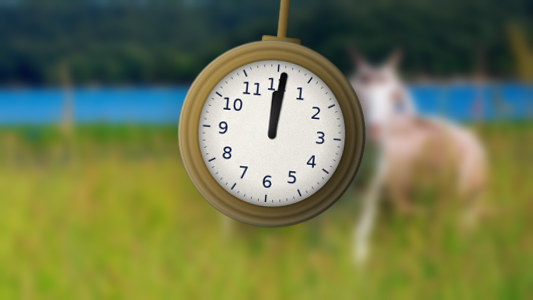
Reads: 12 h 01 min
